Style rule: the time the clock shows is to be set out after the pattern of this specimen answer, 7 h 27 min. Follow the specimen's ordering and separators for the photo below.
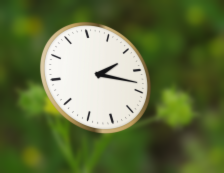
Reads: 2 h 18 min
